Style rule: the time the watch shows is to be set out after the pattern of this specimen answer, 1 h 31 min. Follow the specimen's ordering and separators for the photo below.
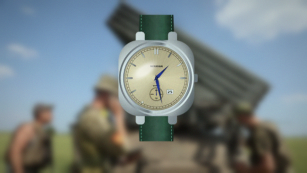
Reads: 1 h 28 min
